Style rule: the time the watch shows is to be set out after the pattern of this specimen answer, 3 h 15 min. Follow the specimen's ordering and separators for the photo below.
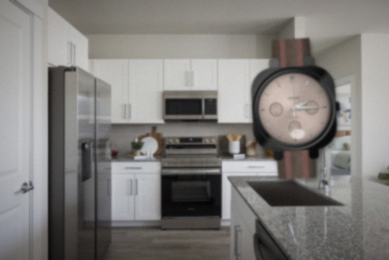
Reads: 2 h 15 min
